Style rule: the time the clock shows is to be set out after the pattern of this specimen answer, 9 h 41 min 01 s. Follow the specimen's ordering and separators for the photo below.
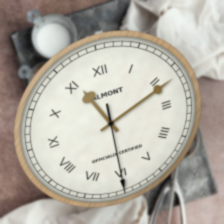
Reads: 11 h 11 min 30 s
